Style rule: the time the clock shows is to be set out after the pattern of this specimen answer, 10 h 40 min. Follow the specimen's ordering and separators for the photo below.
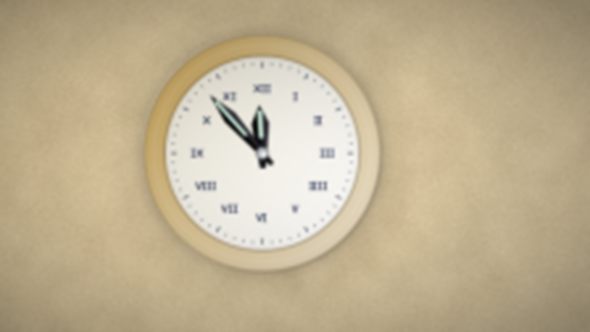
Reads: 11 h 53 min
